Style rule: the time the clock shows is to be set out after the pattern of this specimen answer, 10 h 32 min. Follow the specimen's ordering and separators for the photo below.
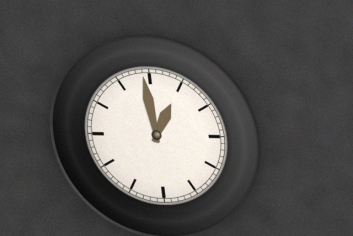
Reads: 12 h 59 min
